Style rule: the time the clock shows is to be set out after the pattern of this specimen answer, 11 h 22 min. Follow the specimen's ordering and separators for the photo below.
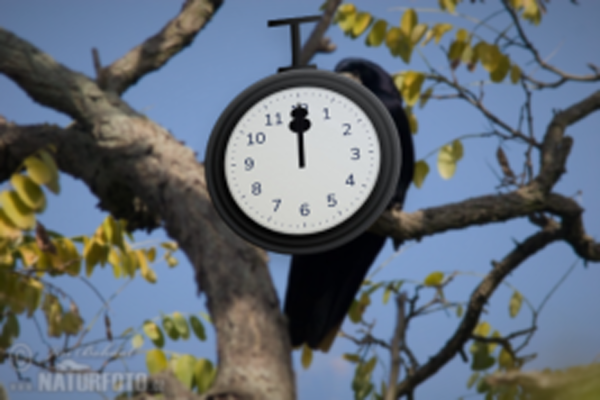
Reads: 12 h 00 min
